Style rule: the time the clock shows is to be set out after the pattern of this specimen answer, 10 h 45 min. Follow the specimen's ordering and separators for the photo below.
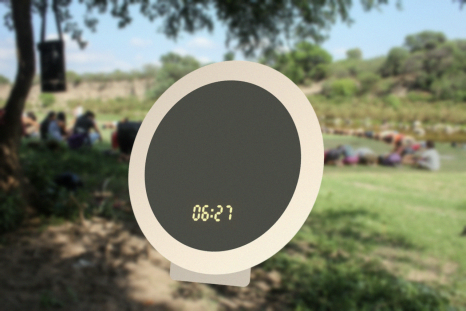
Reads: 6 h 27 min
